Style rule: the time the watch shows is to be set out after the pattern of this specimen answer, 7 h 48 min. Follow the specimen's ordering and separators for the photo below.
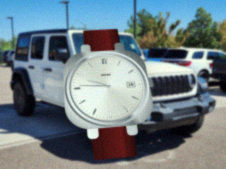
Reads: 9 h 46 min
